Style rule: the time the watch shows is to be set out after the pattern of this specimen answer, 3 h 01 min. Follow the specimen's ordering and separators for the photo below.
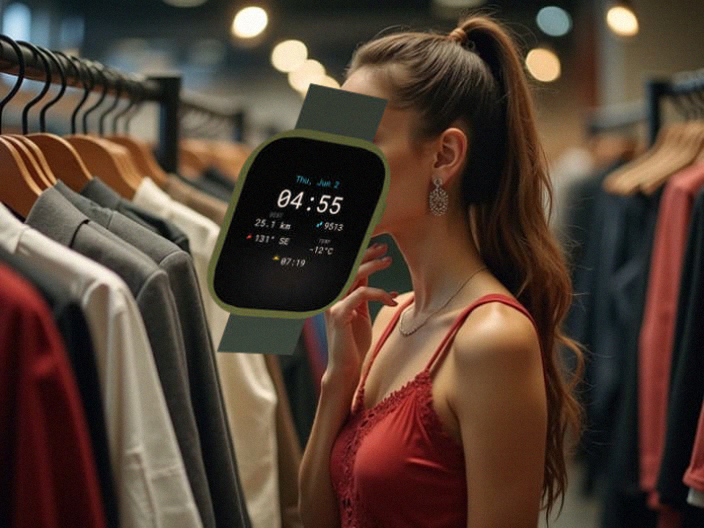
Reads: 4 h 55 min
